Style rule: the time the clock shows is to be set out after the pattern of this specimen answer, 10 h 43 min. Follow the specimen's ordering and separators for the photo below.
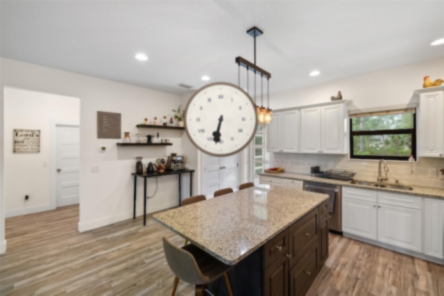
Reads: 6 h 32 min
